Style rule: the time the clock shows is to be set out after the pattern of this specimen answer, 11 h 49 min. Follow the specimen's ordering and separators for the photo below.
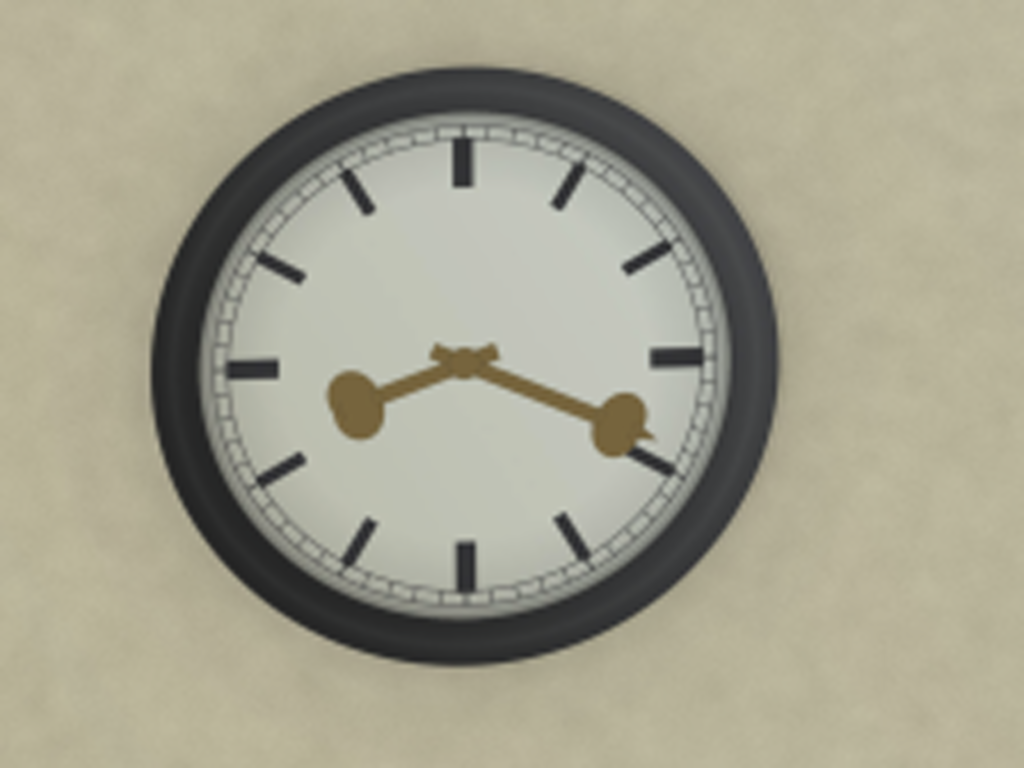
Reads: 8 h 19 min
